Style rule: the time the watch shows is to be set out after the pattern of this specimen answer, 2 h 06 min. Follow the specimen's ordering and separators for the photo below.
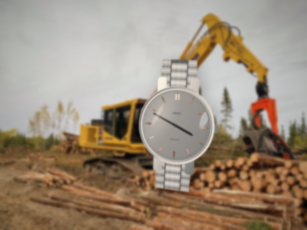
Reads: 3 h 49 min
